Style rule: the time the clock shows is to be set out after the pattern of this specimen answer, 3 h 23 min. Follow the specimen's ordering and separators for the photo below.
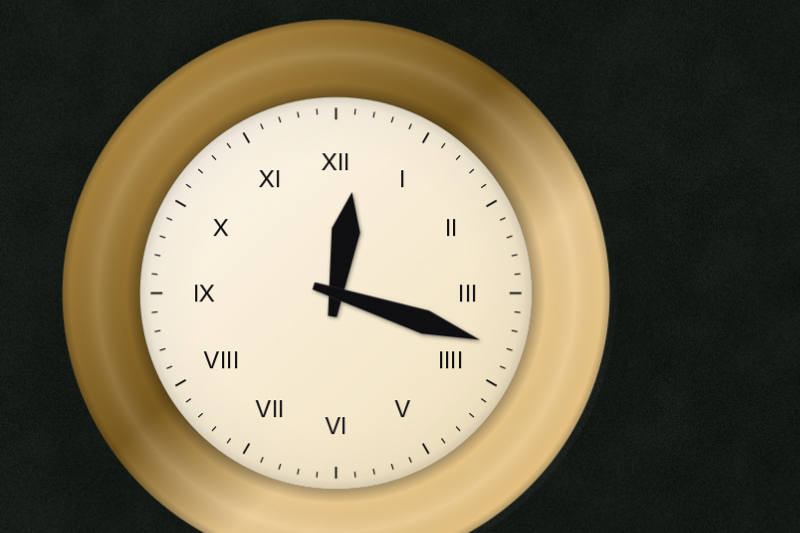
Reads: 12 h 18 min
